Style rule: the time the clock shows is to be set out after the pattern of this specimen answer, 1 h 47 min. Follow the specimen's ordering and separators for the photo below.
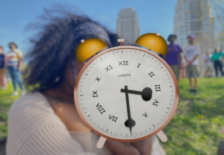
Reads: 3 h 30 min
